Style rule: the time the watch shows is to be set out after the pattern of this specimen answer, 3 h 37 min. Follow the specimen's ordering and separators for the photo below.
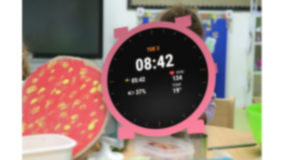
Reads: 8 h 42 min
